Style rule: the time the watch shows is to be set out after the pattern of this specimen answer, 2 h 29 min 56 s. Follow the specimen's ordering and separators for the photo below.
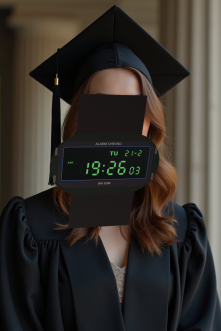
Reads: 19 h 26 min 03 s
